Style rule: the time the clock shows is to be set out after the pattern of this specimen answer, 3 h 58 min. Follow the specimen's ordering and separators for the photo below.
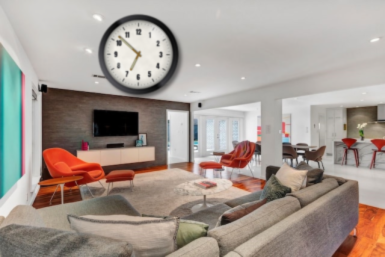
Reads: 6 h 52 min
